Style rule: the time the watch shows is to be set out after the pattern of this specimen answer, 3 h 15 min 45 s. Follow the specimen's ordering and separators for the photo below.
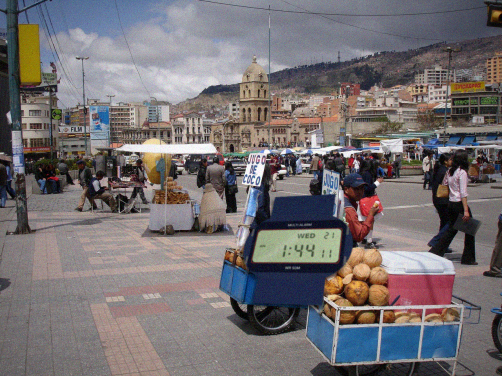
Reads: 1 h 44 min 11 s
